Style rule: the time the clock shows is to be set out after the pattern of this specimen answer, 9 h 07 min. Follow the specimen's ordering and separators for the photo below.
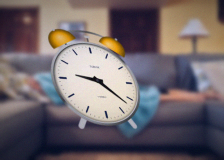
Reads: 9 h 22 min
